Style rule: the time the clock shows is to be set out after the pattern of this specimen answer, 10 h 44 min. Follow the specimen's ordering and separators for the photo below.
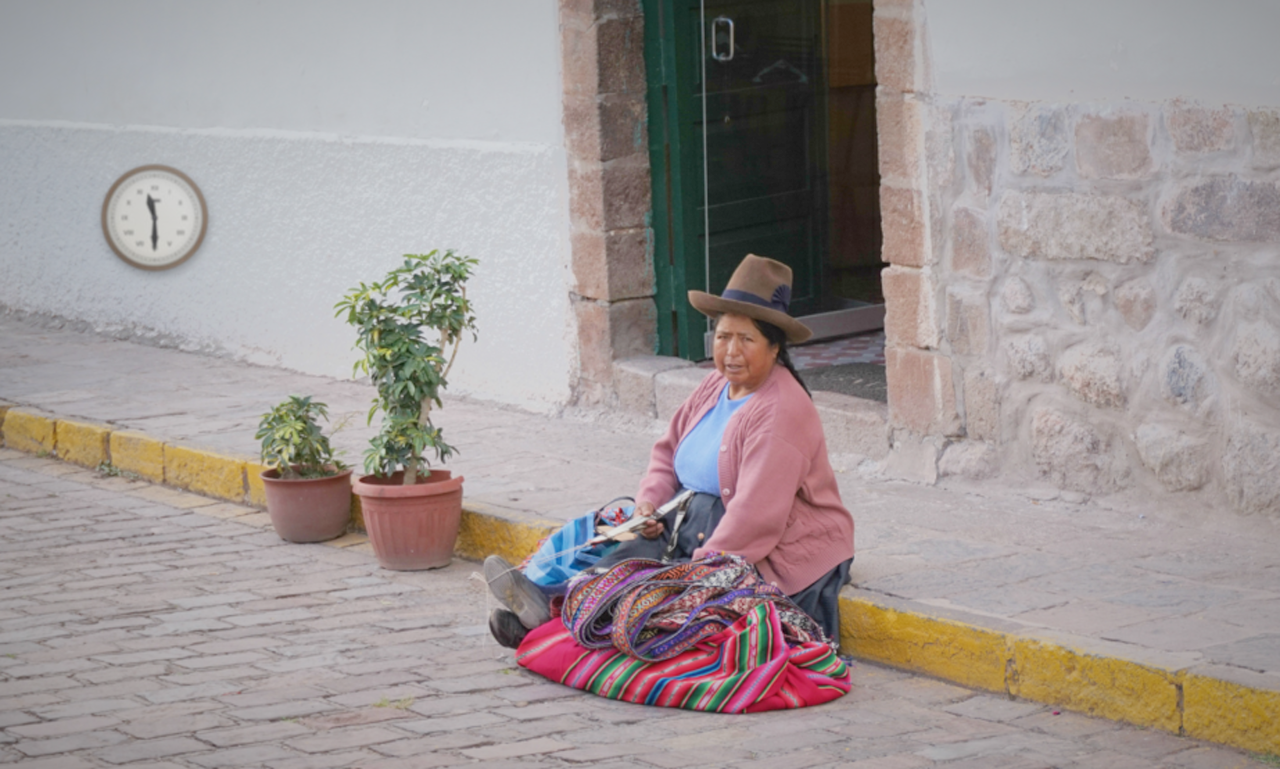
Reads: 11 h 30 min
